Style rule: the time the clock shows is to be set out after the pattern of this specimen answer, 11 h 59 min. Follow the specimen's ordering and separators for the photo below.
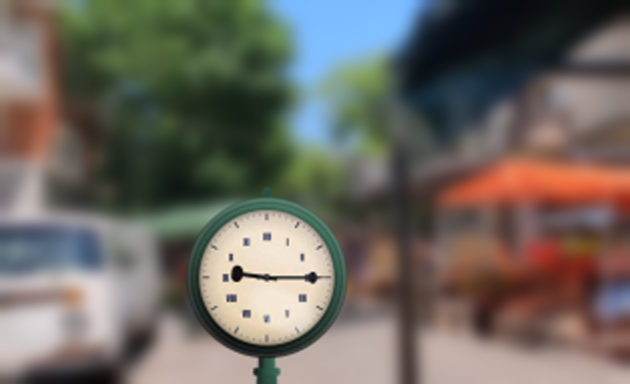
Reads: 9 h 15 min
